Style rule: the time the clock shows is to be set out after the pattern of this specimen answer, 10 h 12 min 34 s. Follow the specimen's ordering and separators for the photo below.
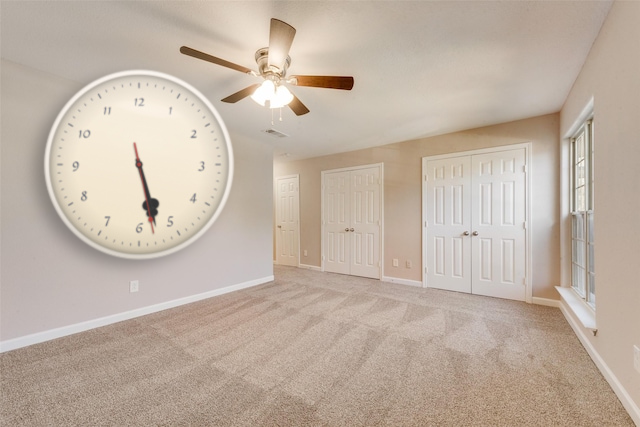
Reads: 5 h 27 min 28 s
